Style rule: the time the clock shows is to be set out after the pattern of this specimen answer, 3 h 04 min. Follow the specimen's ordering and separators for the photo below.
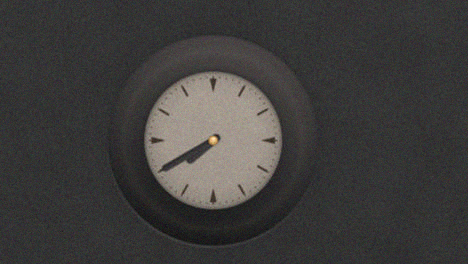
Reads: 7 h 40 min
